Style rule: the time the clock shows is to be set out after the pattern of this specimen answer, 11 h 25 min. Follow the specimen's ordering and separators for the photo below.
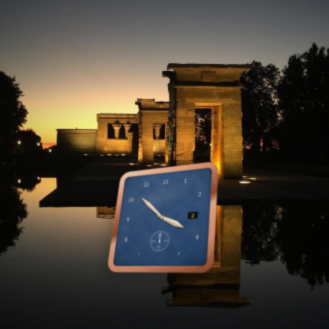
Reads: 3 h 52 min
